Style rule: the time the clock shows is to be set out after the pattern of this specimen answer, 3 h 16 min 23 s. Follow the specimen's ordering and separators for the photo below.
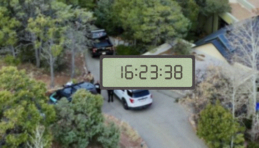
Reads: 16 h 23 min 38 s
